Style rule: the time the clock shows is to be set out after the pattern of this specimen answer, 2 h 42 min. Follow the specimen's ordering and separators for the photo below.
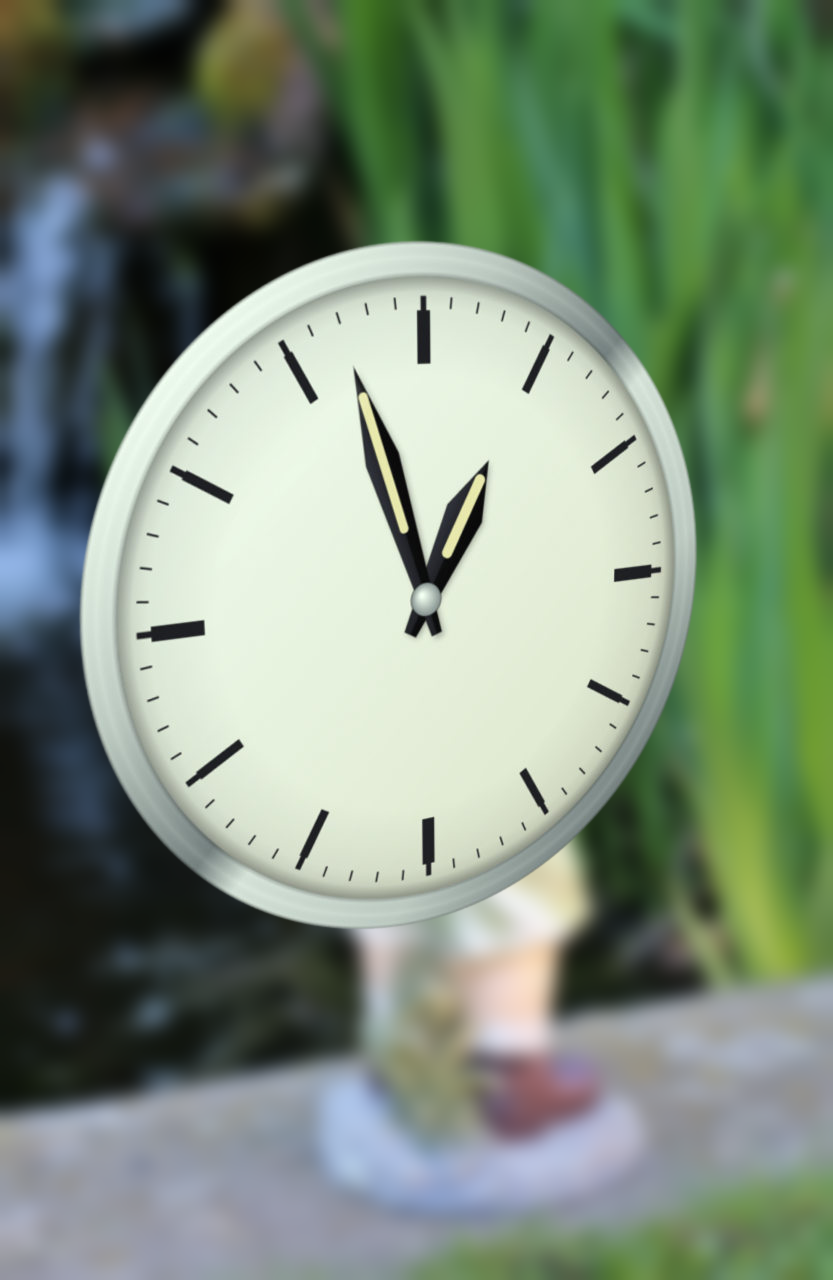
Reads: 12 h 57 min
